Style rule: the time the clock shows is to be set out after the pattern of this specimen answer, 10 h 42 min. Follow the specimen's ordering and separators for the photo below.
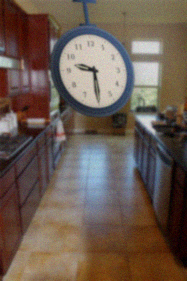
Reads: 9 h 30 min
